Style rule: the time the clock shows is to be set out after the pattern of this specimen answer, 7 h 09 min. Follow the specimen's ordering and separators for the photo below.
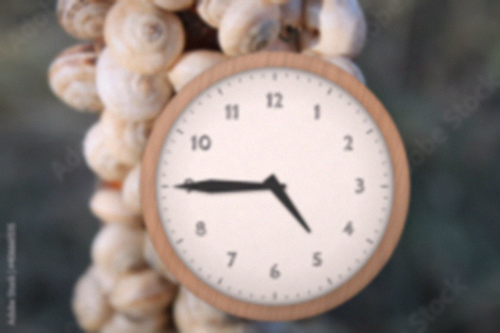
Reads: 4 h 45 min
